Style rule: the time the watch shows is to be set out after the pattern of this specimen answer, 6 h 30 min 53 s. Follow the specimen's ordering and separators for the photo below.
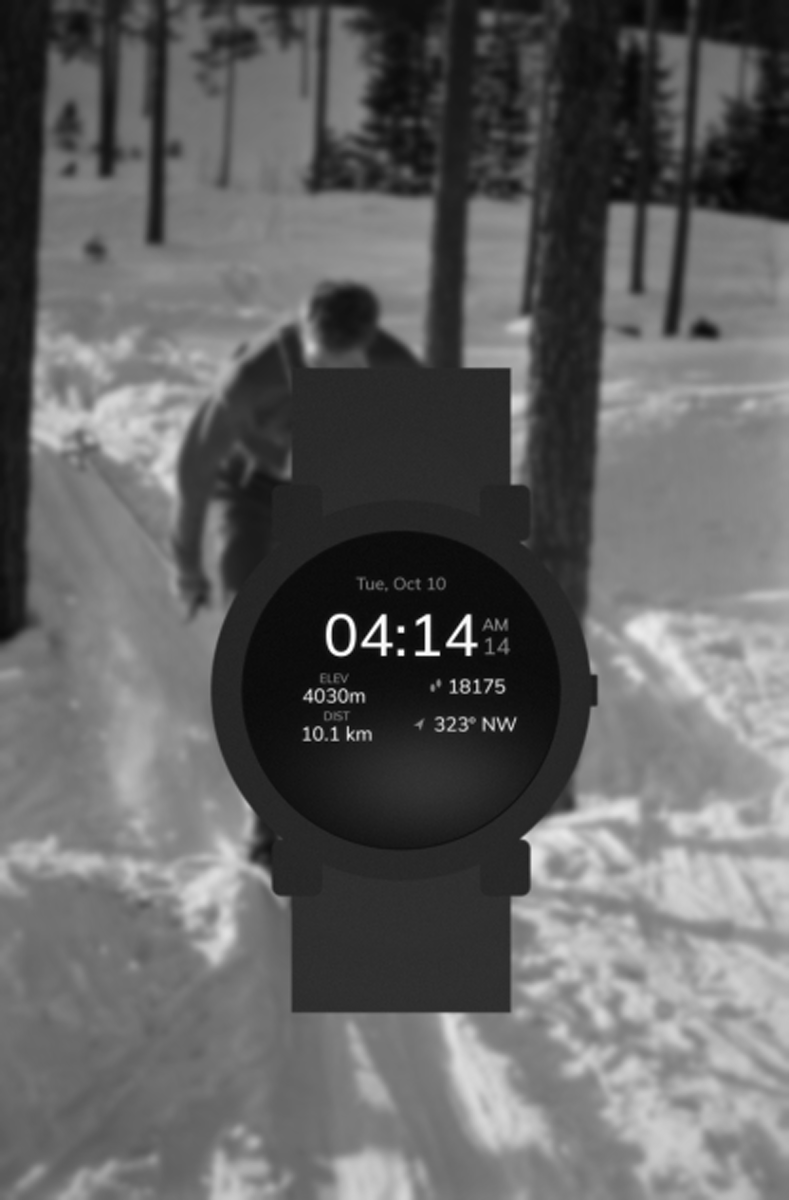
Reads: 4 h 14 min 14 s
